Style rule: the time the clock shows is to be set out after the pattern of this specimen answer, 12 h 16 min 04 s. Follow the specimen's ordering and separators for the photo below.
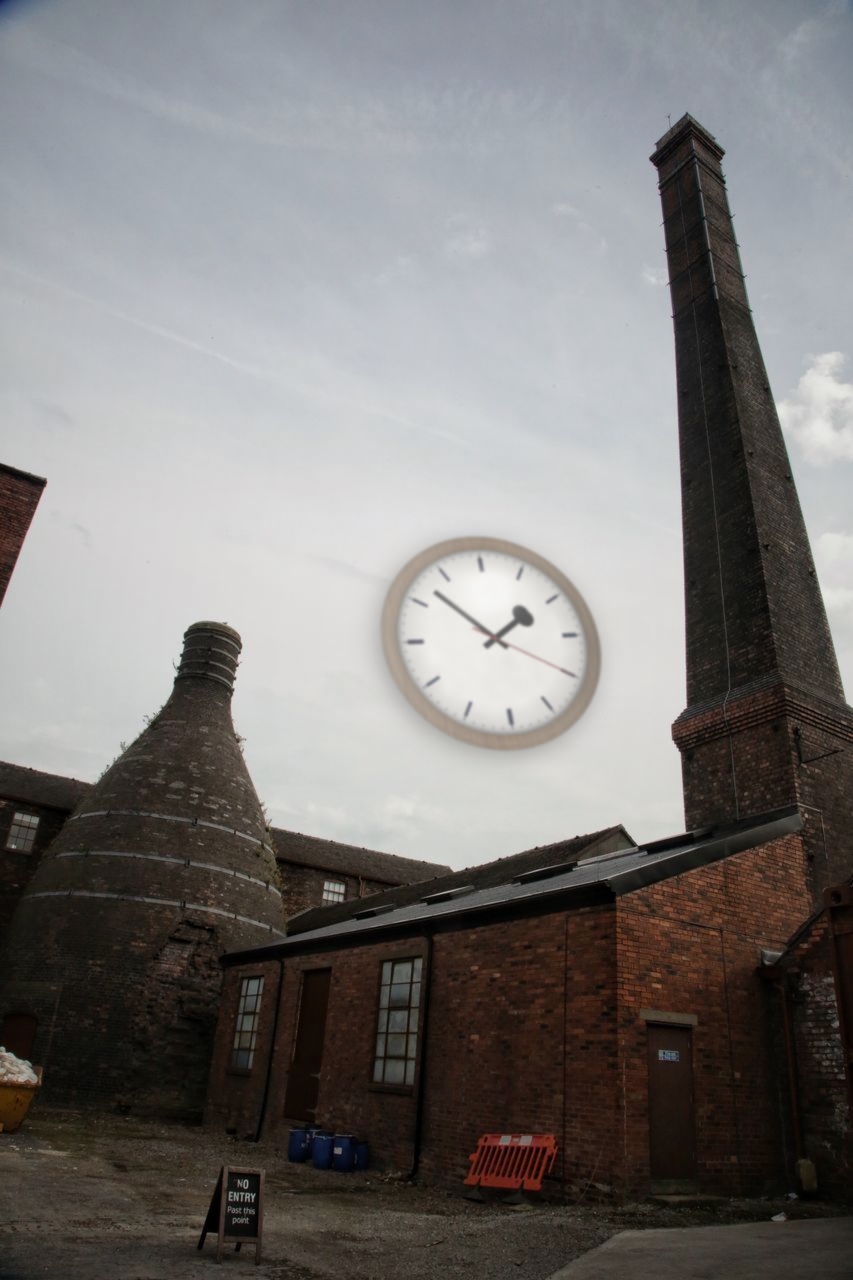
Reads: 1 h 52 min 20 s
